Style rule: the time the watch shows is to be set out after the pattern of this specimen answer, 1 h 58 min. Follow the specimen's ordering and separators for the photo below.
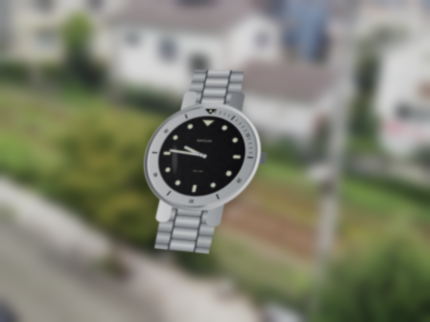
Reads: 9 h 46 min
